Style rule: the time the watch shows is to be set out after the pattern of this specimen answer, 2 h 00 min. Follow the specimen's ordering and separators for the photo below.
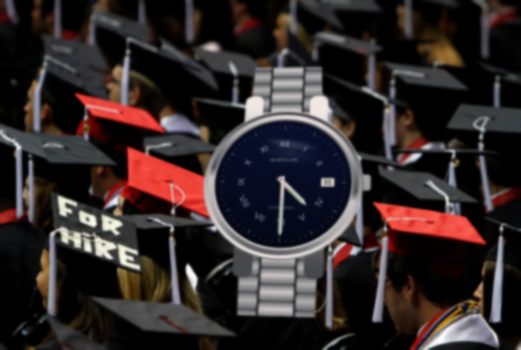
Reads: 4 h 30 min
